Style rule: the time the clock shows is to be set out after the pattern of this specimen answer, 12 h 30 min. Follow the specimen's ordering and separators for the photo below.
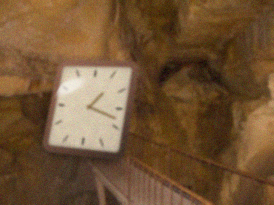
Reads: 1 h 18 min
